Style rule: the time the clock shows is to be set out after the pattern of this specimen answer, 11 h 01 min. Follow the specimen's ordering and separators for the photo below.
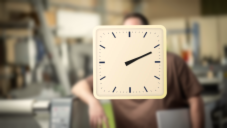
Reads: 2 h 11 min
